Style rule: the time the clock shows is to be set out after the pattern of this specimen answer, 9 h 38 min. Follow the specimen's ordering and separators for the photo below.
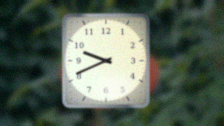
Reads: 9 h 41 min
